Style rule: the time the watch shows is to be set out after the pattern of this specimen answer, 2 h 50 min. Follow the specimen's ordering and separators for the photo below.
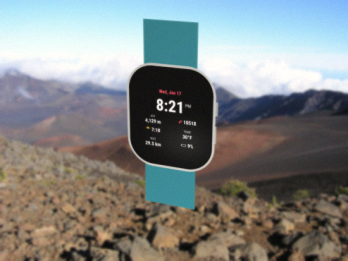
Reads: 8 h 21 min
